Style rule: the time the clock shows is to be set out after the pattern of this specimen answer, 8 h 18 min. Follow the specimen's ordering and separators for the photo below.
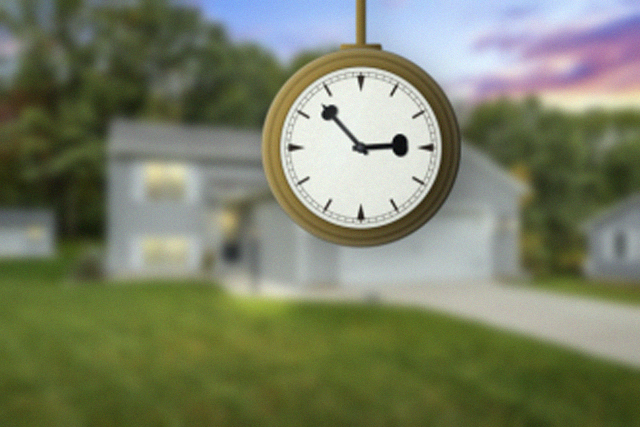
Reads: 2 h 53 min
